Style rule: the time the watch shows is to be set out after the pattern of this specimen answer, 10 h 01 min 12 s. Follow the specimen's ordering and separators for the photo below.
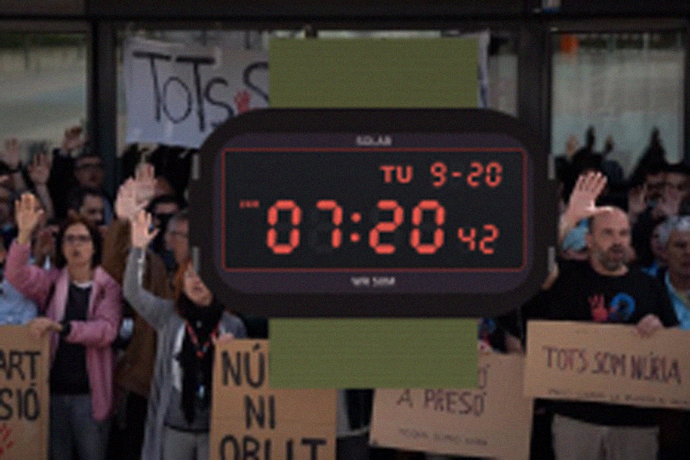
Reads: 7 h 20 min 42 s
